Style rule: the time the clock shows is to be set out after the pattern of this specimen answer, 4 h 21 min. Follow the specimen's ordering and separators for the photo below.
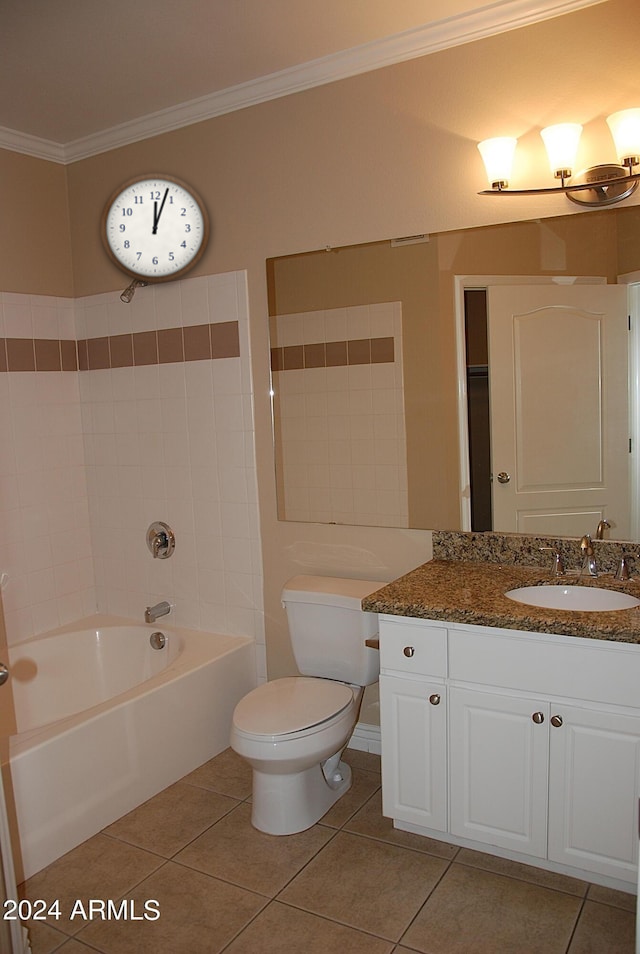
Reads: 12 h 03 min
